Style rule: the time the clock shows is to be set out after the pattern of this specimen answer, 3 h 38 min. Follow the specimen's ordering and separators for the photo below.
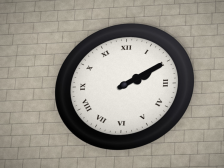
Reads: 2 h 10 min
